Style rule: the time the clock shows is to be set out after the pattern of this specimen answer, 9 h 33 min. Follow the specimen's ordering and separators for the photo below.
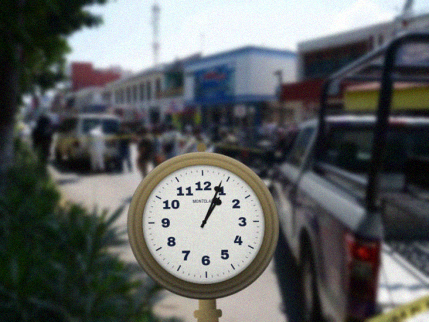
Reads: 1 h 04 min
